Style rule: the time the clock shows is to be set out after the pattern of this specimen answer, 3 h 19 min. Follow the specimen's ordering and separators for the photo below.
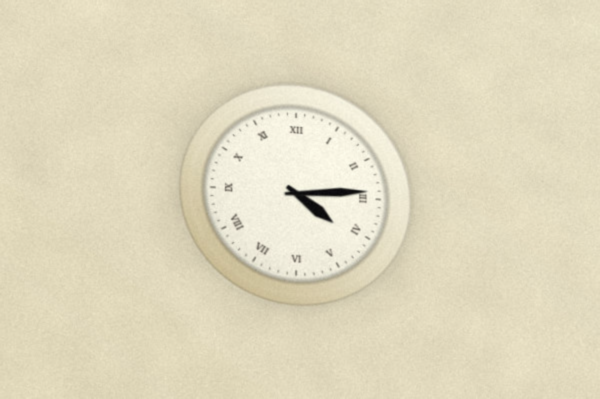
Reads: 4 h 14 min
